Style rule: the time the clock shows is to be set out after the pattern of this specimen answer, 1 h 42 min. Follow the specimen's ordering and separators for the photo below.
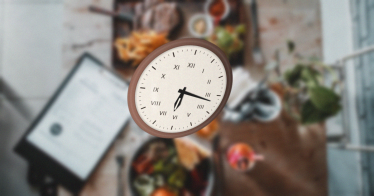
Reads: 6 h 17 min
